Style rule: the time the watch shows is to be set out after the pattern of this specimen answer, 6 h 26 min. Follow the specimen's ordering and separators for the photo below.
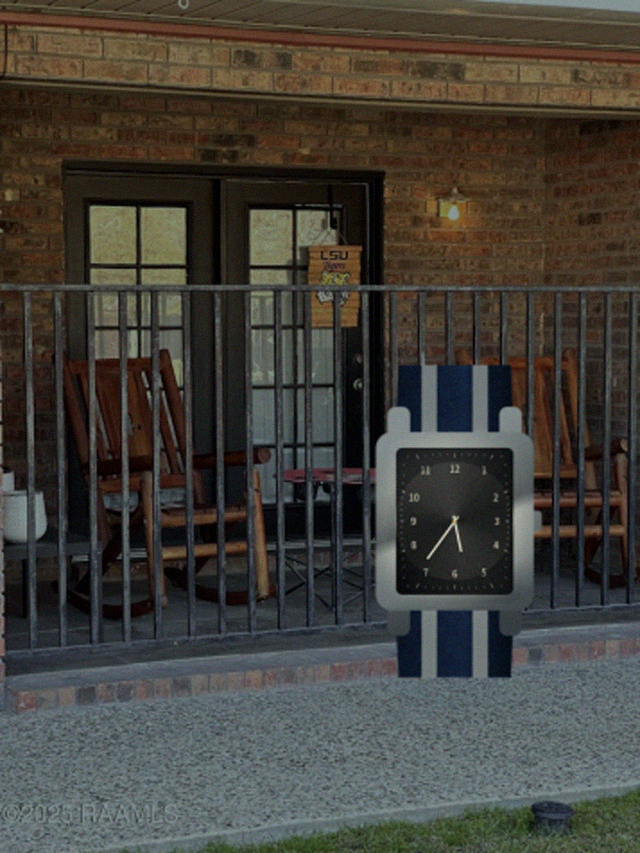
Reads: 5 h 36 min
